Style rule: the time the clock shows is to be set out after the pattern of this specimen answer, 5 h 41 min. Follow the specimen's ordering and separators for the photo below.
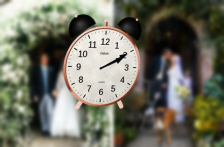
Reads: 2 h 10 min
